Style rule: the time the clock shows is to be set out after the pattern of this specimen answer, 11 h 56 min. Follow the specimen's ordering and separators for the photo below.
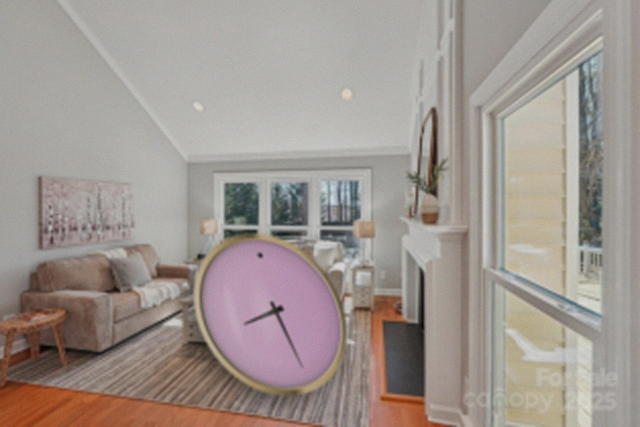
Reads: 8 h 28 min
